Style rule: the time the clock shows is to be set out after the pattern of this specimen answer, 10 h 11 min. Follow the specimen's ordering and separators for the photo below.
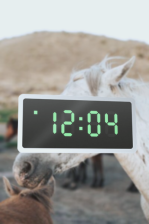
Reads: 12 h 04 min
